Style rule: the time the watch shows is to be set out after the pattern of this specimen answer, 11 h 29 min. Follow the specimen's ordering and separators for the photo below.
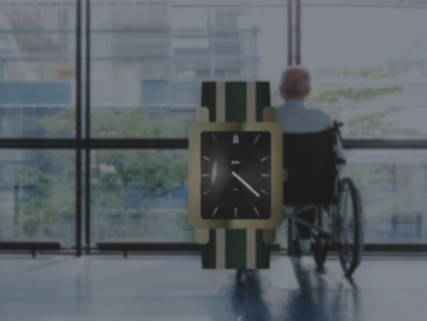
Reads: 4 h 22 min
